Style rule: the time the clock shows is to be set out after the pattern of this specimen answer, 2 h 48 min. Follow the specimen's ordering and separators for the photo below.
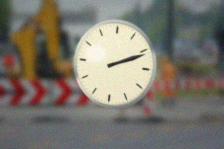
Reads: 2 h 11 min
